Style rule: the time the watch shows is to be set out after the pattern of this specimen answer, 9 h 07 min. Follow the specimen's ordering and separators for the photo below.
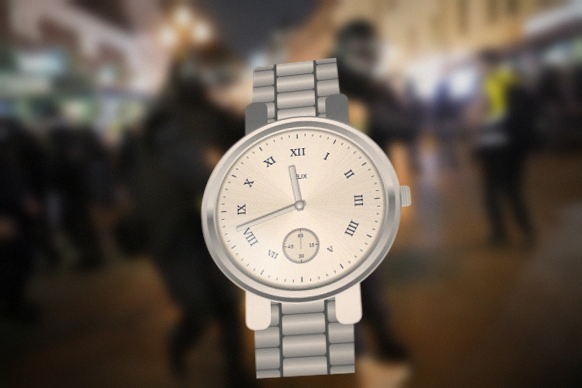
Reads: 11 h 42 min
